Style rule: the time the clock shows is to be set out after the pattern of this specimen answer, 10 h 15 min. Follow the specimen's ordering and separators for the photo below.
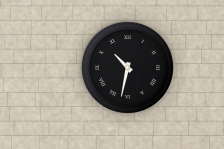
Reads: 10 h 32 min
